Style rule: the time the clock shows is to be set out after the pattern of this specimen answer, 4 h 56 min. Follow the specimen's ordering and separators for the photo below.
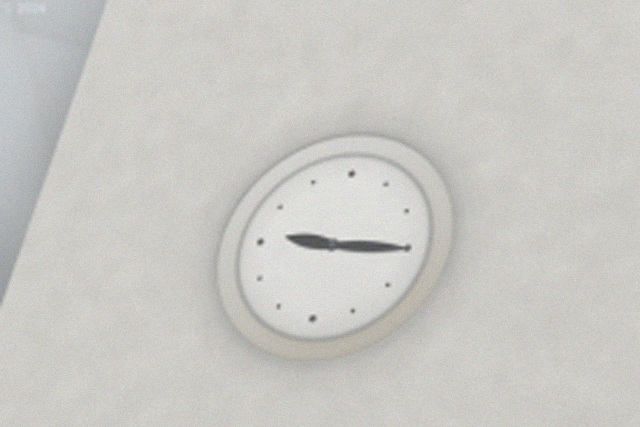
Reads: 9 h 15 min
